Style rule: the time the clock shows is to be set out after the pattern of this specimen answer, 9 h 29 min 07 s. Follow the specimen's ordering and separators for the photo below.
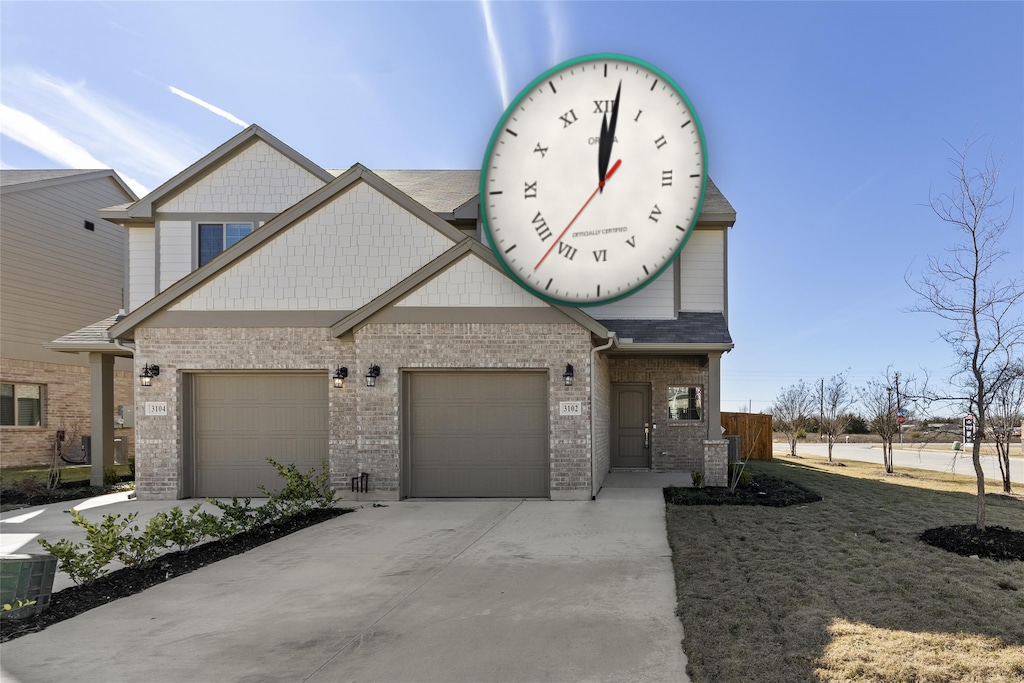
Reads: 12 h 01 min 37 s
